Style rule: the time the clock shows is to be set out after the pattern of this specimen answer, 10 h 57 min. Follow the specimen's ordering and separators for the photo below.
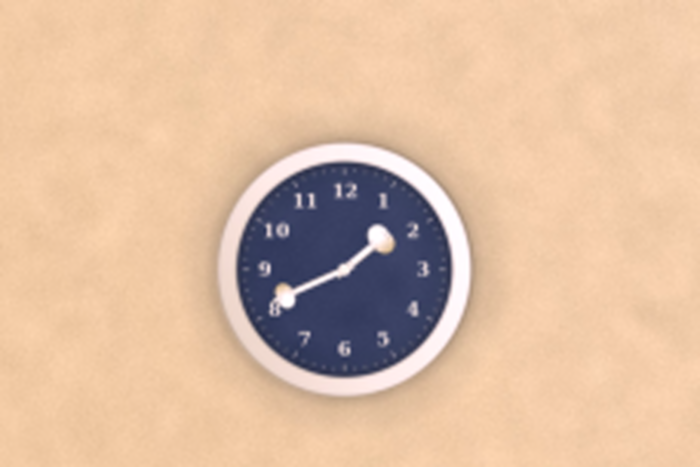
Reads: 1 h 41 min
